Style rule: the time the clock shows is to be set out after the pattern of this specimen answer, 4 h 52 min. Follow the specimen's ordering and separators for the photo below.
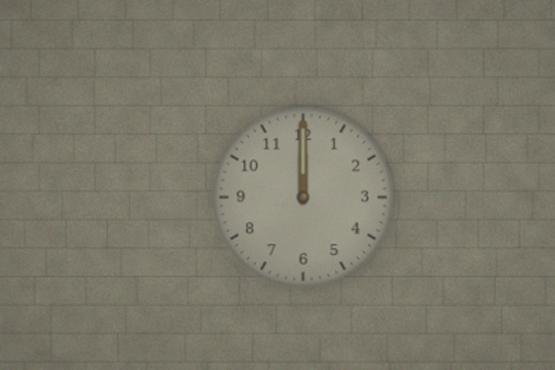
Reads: 12 h 00 min
